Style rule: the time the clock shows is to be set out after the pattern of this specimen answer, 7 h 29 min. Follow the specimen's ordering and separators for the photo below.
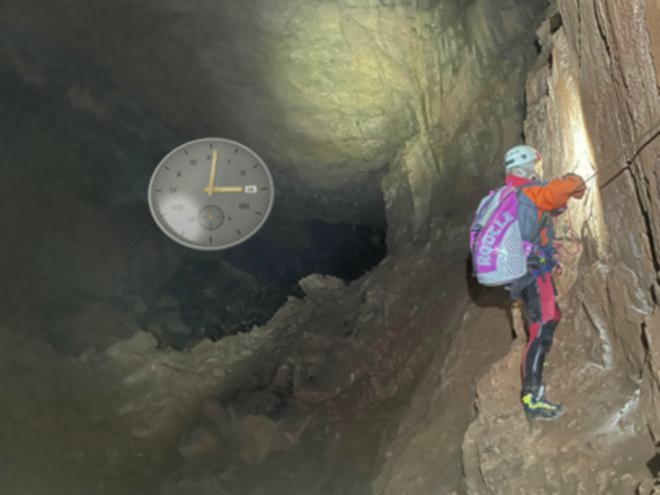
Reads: 3 h 01 min
